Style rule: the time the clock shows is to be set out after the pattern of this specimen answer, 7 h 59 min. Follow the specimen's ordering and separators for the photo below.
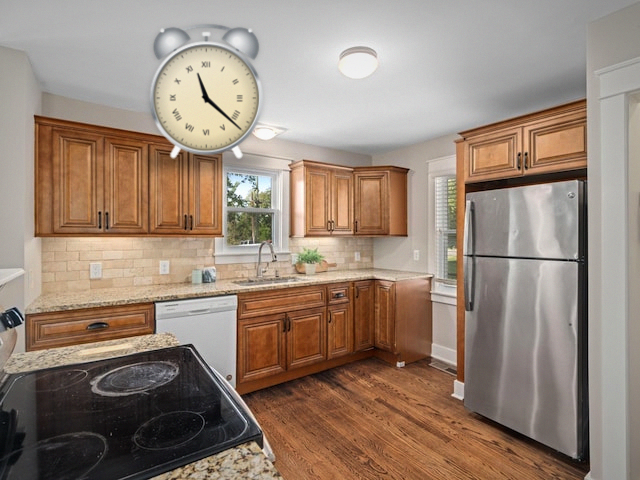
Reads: 11 h 22 min
